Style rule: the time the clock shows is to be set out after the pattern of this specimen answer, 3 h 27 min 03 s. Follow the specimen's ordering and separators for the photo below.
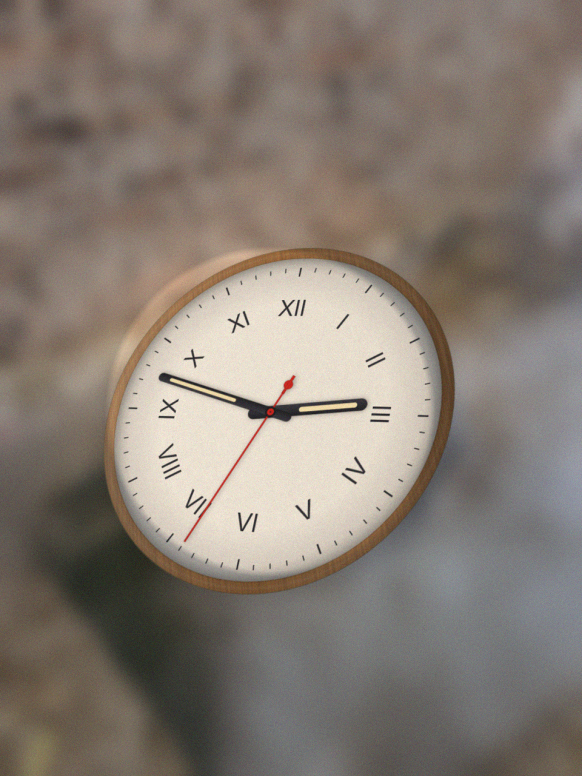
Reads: 2 h 47 min 34 s
